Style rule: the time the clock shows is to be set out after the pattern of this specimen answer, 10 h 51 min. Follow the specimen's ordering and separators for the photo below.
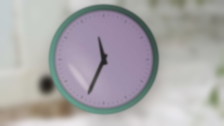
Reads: 11 h 34 min
